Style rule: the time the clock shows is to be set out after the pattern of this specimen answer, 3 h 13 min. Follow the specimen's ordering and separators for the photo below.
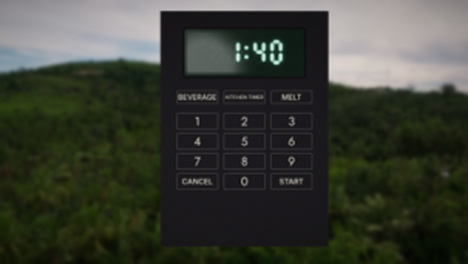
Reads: 1 h 40 min
